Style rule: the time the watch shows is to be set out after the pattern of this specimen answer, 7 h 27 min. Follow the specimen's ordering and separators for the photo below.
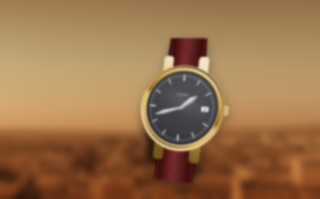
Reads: 1 h 42 min
